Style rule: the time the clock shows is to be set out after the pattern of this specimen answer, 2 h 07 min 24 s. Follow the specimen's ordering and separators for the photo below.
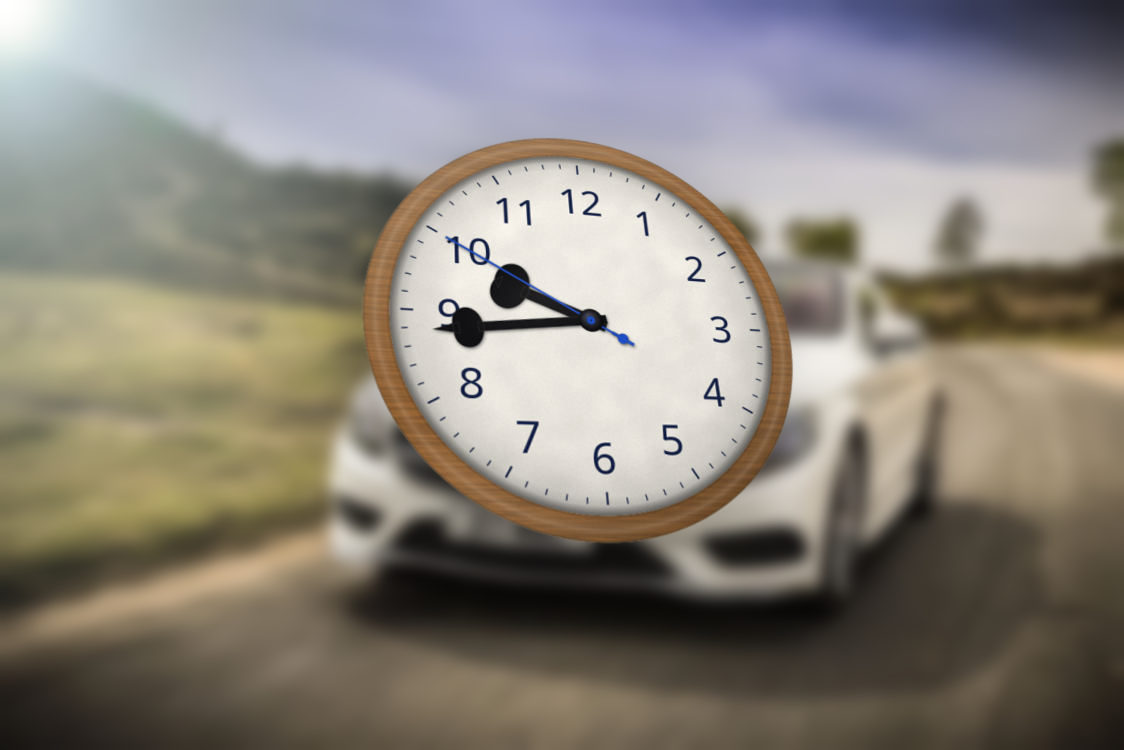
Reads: 9 h 43 min 50 s
